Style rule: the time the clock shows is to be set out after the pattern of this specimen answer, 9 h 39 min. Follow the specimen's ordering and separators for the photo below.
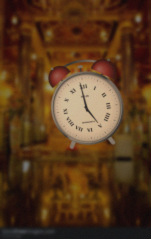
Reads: 4 h 59 min
